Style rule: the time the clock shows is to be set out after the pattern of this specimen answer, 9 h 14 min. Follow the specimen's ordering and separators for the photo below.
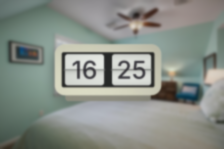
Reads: 16 h 25 min
